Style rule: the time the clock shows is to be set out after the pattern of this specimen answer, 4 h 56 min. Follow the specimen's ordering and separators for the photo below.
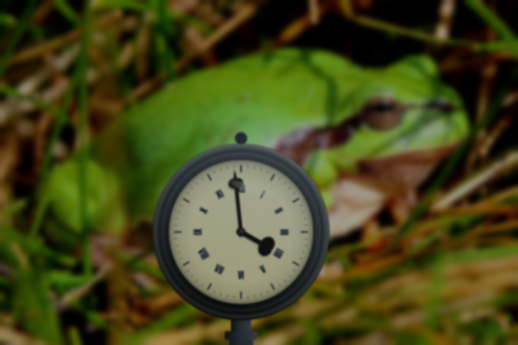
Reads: 3 h 59 min
